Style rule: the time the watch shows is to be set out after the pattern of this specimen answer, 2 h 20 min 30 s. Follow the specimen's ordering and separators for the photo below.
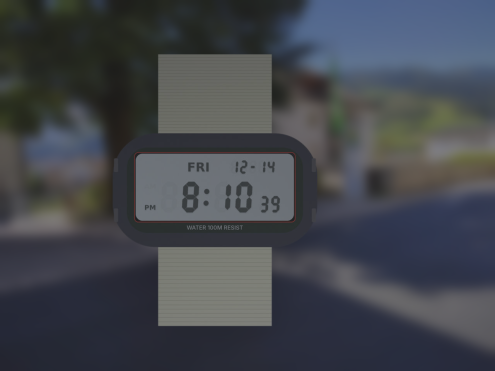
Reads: 8 h 10 min 39 s
